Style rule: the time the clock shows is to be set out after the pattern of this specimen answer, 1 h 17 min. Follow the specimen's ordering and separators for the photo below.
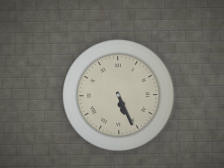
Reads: 5 h 26 min
